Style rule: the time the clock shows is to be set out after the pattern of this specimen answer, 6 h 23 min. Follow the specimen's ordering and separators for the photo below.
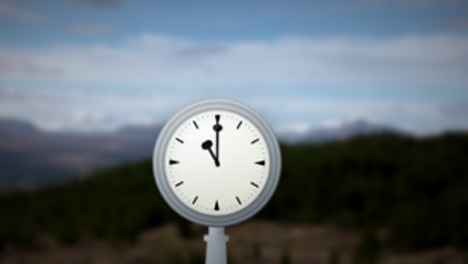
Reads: 11 h 00 min
